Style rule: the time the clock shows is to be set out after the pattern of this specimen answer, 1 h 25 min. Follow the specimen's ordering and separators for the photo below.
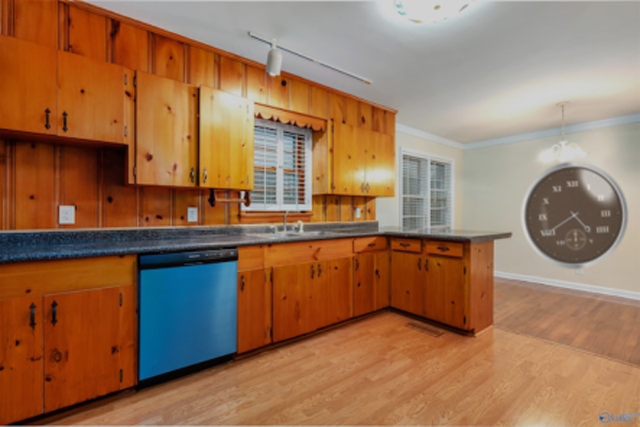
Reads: 4 h 40 min
